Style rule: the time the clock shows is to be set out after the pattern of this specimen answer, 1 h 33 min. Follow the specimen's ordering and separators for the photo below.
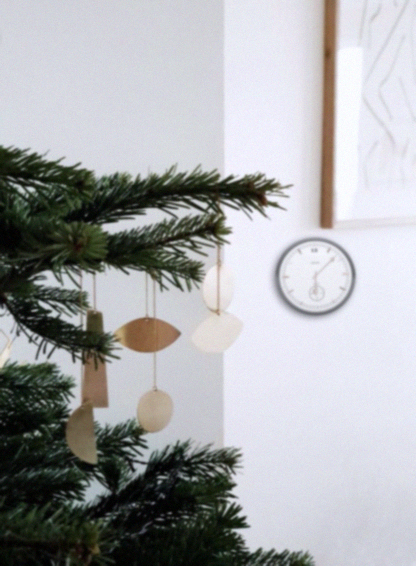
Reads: 6 h 08 min
